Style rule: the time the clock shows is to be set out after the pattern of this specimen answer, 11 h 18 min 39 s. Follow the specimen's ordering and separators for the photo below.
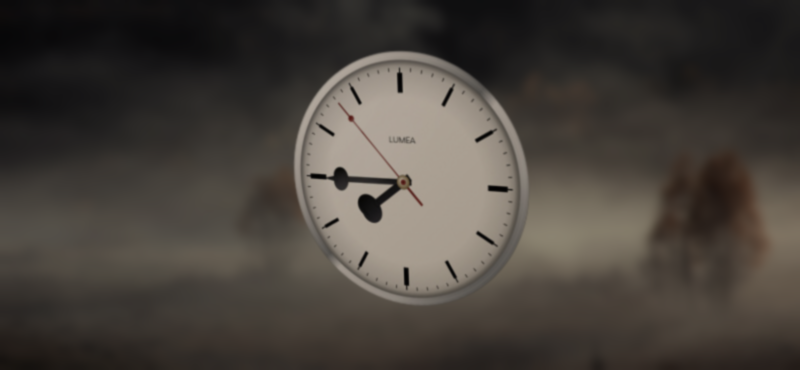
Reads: 7 h 44 min 53 s
